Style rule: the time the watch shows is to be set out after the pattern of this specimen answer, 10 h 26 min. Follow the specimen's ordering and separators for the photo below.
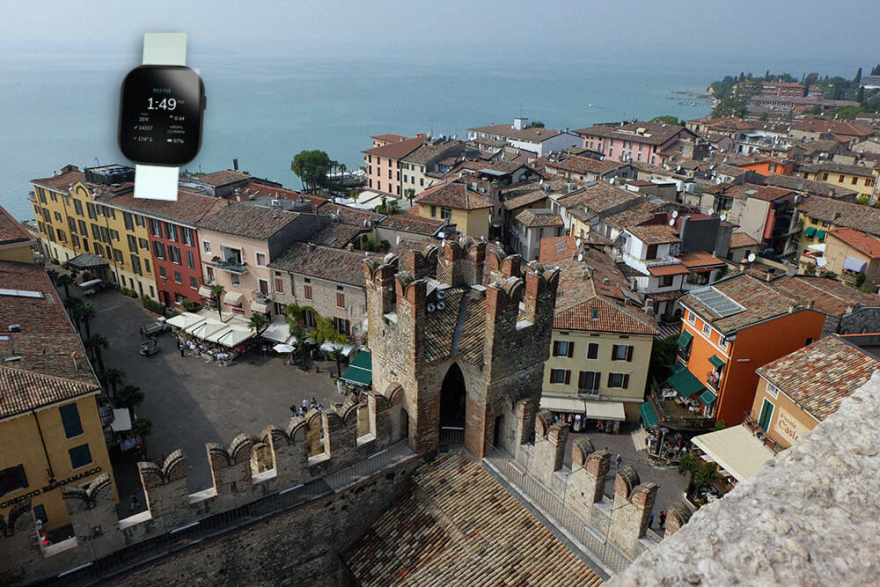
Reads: 1 h 49 min
